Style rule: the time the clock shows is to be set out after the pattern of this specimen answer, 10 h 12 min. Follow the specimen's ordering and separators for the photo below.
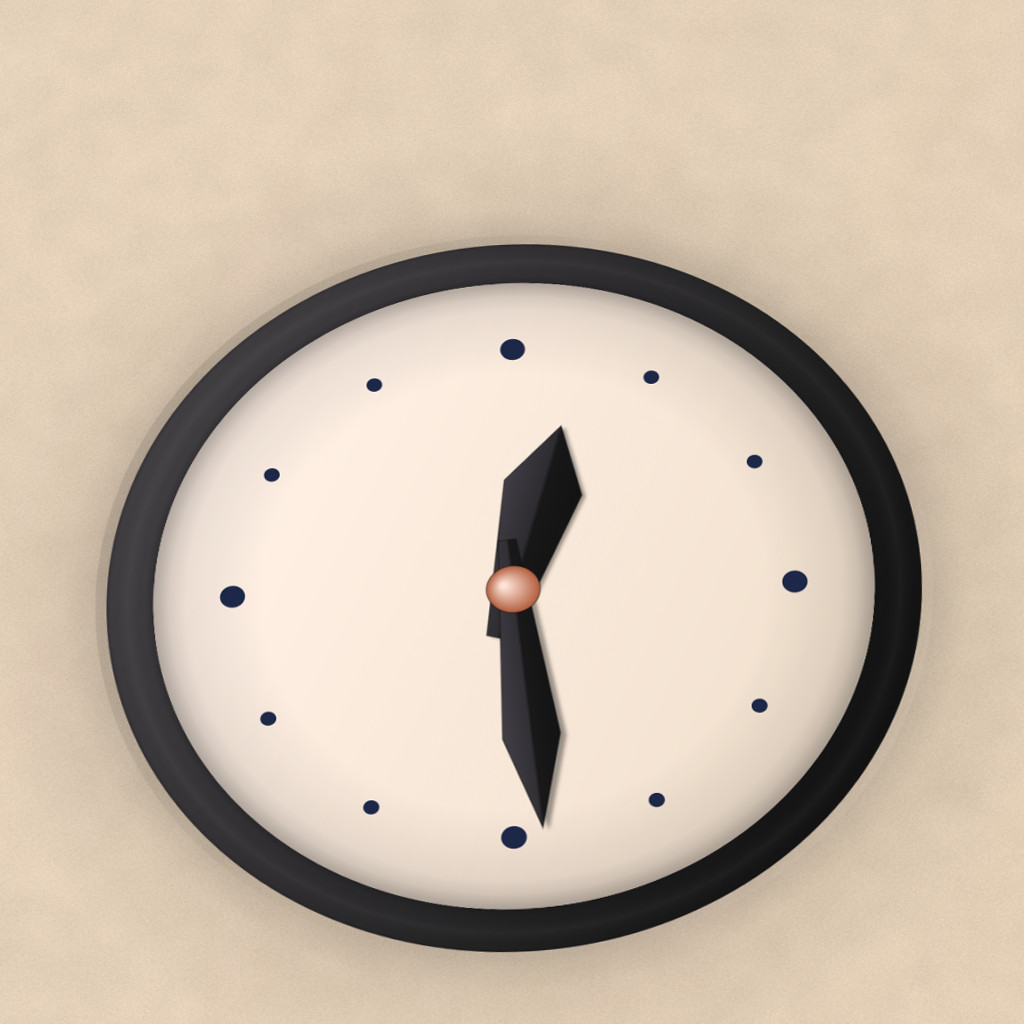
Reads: 12 h 29 min
